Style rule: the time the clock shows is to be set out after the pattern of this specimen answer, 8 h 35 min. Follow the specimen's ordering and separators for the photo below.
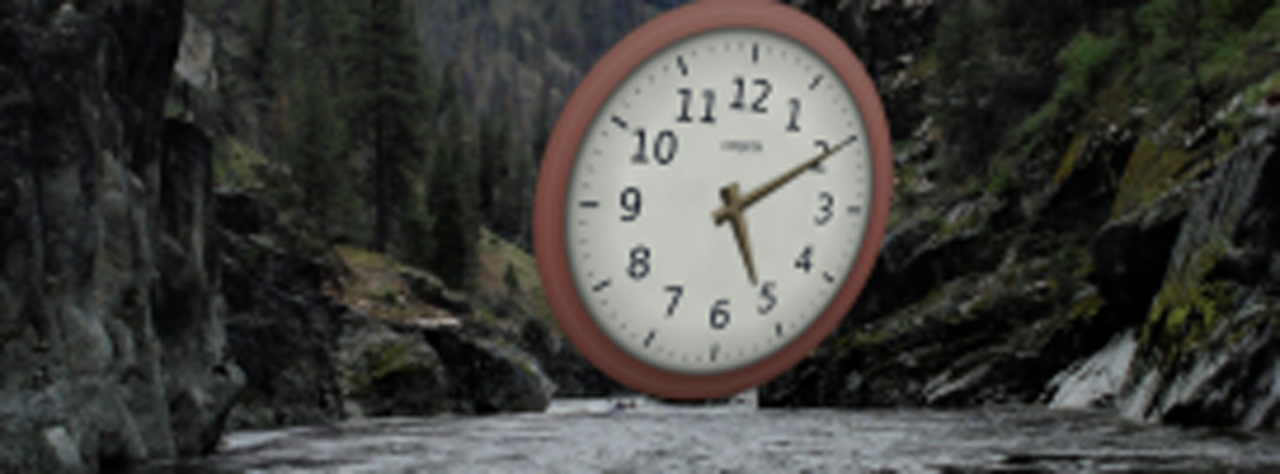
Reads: 5 h 10 min
